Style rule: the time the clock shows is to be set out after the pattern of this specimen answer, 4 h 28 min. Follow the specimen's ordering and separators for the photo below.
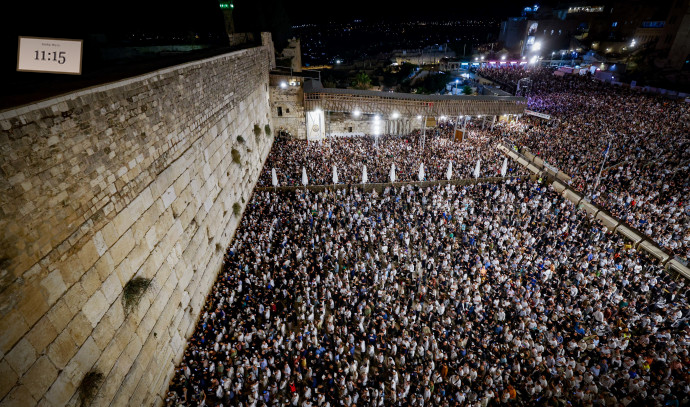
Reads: 11 h 15 min
